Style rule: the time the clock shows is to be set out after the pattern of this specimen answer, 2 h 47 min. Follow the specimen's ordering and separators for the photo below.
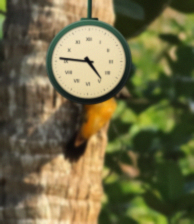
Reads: 4 h 46 min
